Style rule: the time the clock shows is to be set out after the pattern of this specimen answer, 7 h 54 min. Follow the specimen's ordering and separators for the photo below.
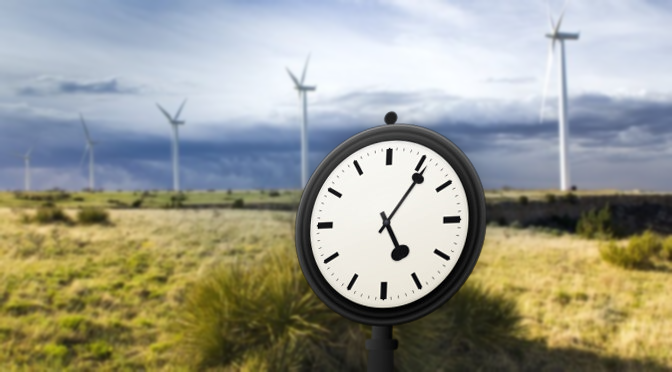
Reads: 5 h 06 min
